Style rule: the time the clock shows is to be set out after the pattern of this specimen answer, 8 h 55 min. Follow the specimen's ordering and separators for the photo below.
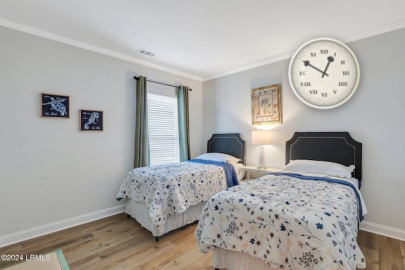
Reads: 12 h 50 min
